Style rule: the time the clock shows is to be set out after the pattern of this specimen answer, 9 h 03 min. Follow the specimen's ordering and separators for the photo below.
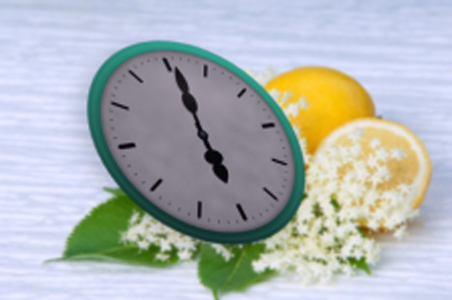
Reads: 6 h 01 min
